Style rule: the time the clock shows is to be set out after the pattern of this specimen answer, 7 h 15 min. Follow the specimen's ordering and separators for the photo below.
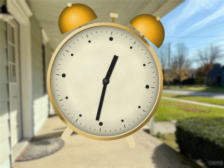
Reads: 12 h 31 min
